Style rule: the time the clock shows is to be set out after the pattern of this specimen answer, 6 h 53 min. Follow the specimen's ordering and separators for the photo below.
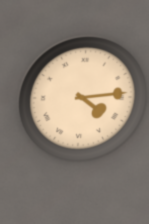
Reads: 4 h 14 min
